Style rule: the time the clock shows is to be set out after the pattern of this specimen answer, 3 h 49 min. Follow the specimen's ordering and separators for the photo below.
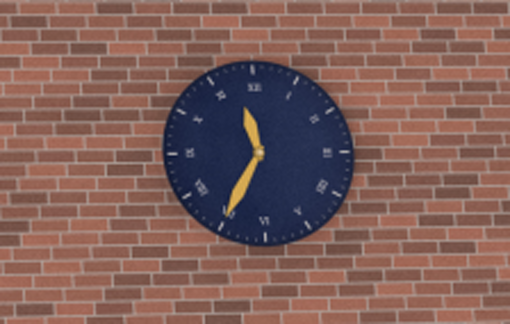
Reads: 11 h 35 min
